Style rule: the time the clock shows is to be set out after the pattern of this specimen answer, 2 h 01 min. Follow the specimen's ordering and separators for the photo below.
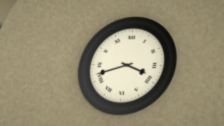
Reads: 3 h 42 min
